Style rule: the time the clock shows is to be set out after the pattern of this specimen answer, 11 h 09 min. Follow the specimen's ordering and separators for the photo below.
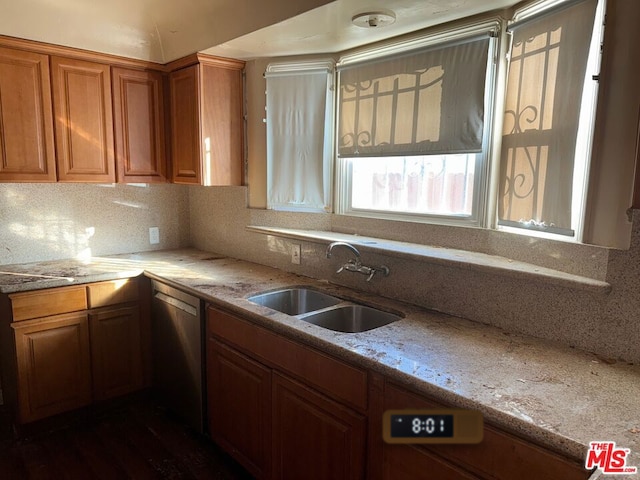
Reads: 8 h 01 min
